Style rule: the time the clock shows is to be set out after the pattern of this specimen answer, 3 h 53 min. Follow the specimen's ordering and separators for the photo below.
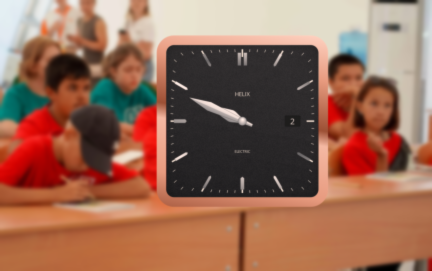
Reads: 9 h 49 min
